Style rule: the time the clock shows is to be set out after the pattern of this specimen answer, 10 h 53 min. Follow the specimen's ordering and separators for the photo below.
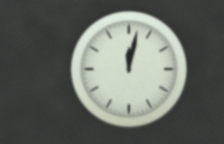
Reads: 12 h 02 min
